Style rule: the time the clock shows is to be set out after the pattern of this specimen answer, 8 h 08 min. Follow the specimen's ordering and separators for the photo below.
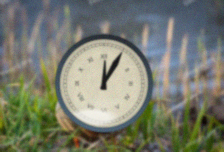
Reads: 12 h 05 min
